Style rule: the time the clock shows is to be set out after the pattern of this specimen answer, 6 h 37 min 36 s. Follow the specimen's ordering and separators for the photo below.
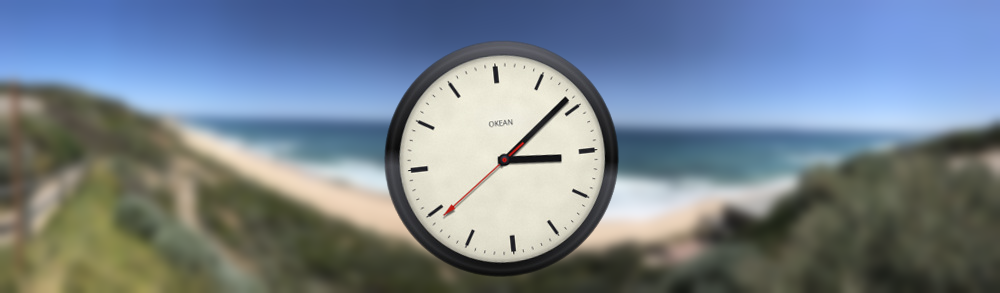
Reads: 3 h 08 min 39 s
